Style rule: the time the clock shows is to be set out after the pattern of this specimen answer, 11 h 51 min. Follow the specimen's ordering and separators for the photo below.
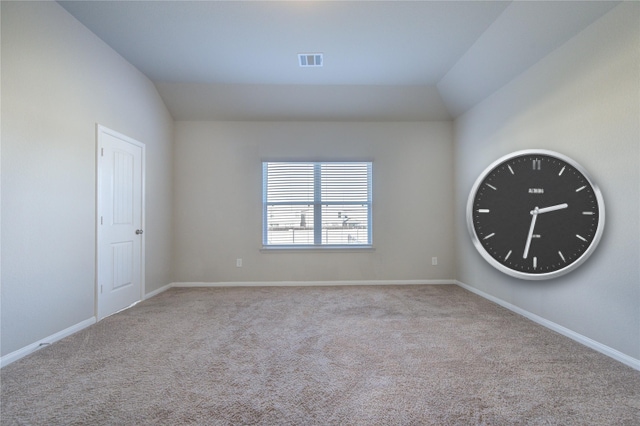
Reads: 2 h 32 min
